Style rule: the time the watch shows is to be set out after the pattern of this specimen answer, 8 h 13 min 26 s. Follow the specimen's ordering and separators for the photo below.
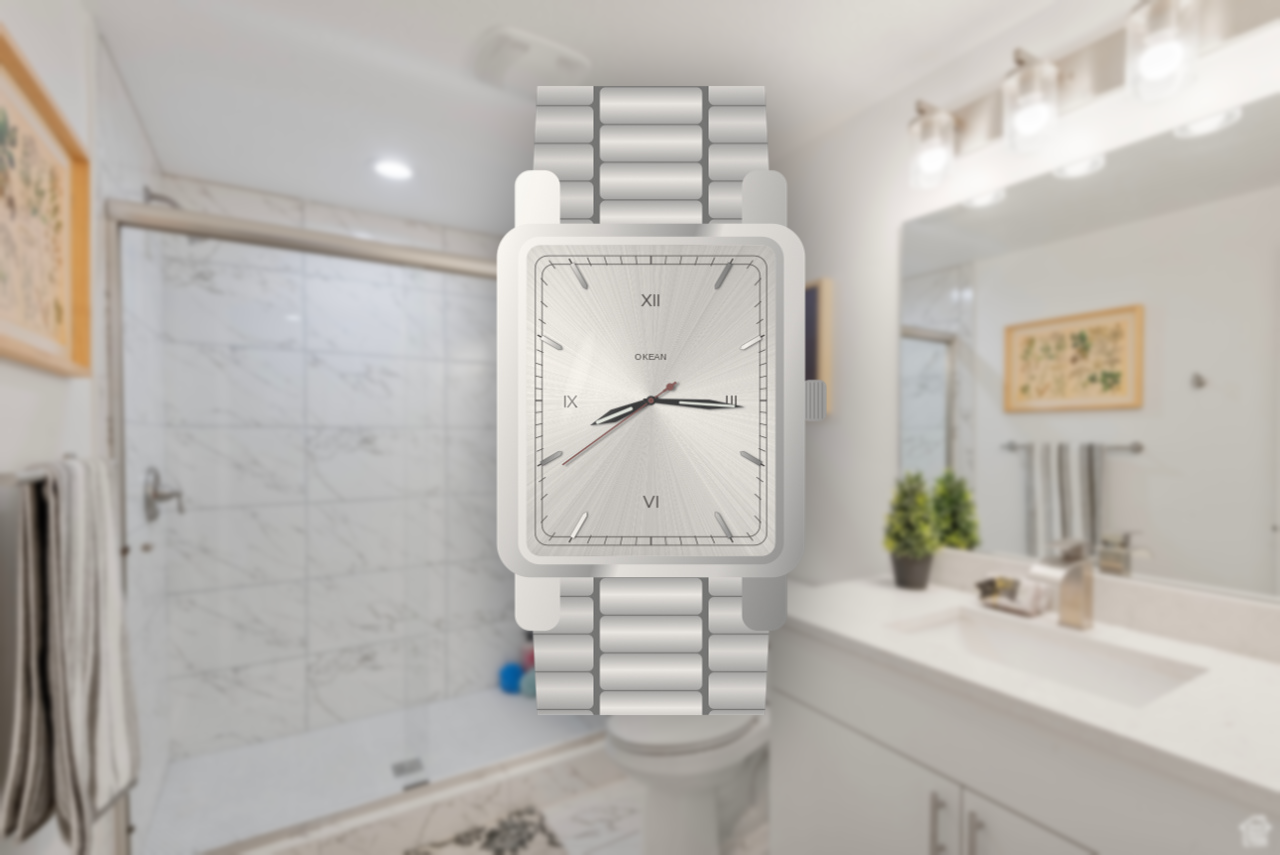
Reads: 8 h 15 min 39 s
